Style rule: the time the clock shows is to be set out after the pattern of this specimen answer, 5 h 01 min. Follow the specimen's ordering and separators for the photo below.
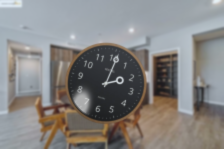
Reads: 2 h 01 min
